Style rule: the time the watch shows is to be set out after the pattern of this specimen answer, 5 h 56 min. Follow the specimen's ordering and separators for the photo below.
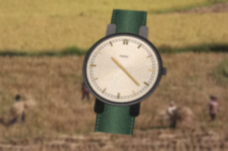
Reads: 10 h 22 min
